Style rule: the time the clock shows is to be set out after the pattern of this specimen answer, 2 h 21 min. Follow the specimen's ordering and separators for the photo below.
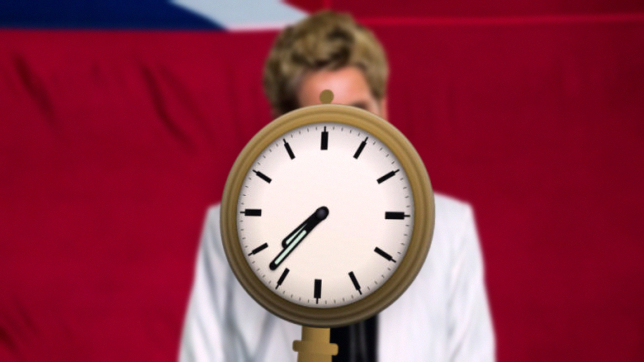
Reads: 7 h 37 min
